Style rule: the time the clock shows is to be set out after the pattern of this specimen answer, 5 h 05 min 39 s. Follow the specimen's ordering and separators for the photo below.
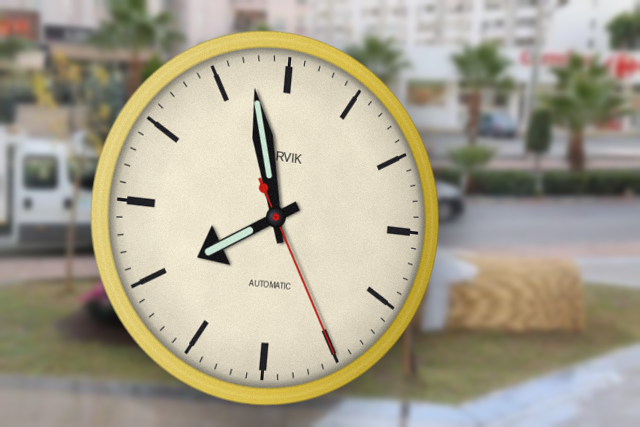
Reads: 7 h 57 min 25 s
